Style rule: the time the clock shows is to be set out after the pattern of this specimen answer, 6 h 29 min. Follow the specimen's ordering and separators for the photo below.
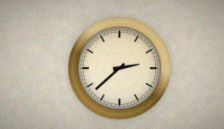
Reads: 2 h 38 min
